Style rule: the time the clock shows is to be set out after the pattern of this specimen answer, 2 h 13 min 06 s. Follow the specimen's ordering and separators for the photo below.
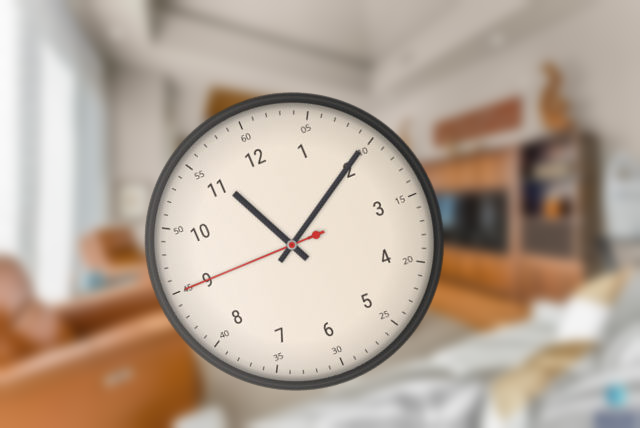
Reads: 11 h 09 min 45 s
